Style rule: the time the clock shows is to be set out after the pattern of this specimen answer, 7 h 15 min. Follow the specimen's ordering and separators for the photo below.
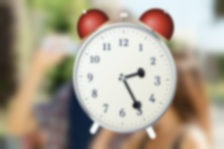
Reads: 2 h 25 min
